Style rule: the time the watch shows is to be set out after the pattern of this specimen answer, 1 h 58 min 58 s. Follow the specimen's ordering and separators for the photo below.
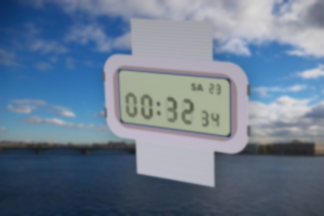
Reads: 0 h 32 min 34 s
